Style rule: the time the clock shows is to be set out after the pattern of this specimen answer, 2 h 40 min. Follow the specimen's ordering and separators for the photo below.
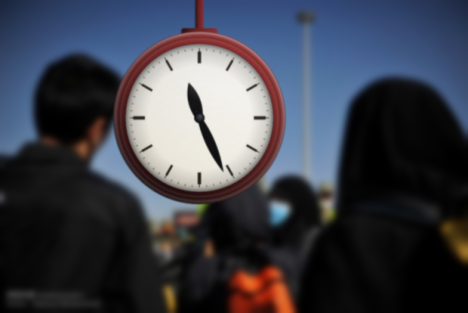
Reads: 11 h 26 min
